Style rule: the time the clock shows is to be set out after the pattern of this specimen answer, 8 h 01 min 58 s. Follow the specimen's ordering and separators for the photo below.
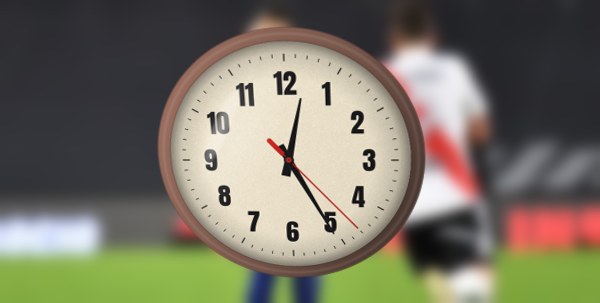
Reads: 12 h 25 min 23 s
